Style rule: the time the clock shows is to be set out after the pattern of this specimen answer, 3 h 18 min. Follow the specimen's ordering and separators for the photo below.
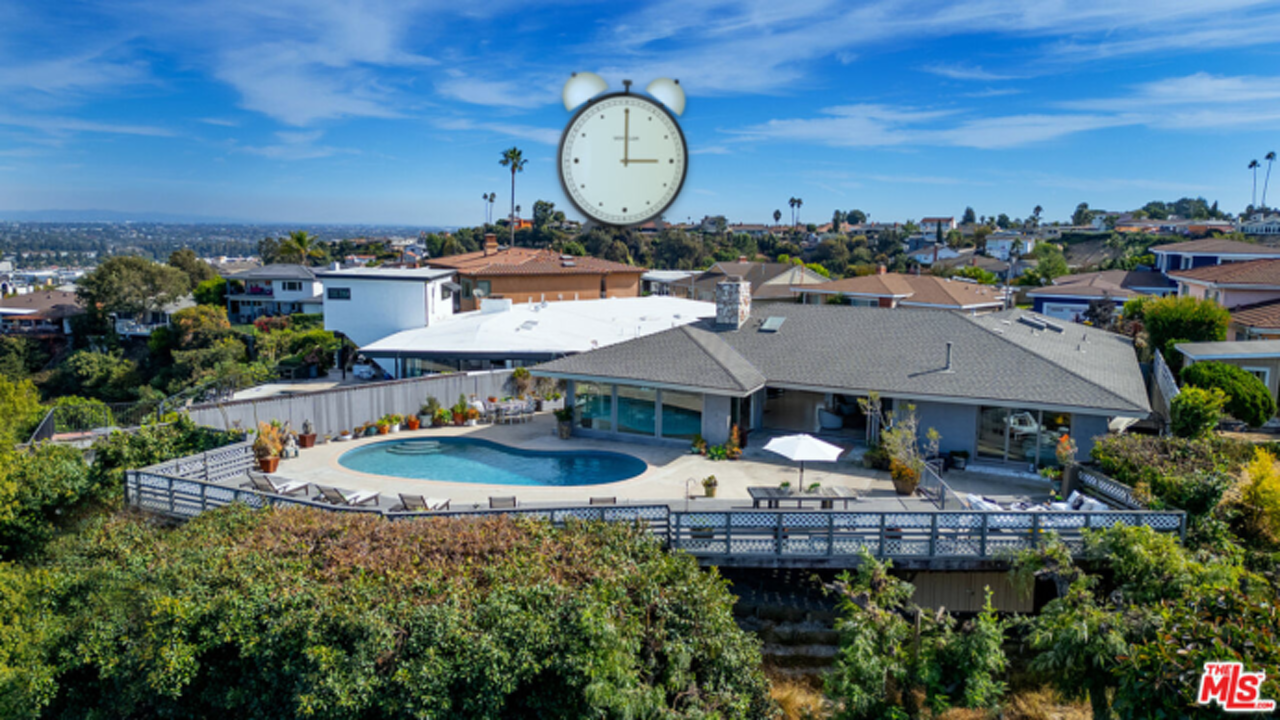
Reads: 3 h 00 min
